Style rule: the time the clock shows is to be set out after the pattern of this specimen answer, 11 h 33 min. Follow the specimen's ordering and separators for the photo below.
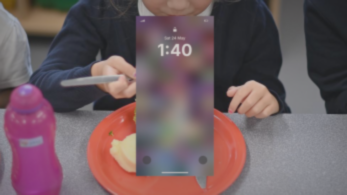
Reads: 1 h 40 min
